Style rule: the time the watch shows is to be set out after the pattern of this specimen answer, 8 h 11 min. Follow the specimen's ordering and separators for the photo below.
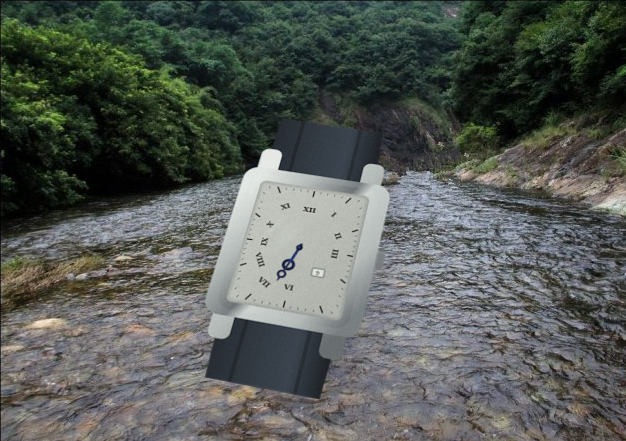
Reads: 6 h 33 min
